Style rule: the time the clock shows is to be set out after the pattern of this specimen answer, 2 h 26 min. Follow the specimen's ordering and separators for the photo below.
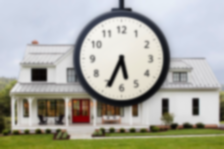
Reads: 5 h 34 min
